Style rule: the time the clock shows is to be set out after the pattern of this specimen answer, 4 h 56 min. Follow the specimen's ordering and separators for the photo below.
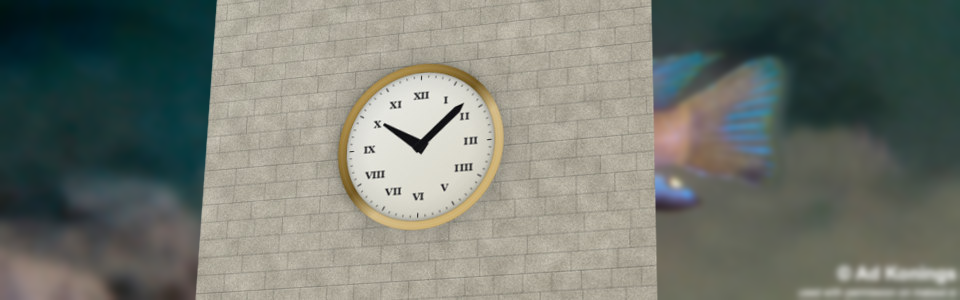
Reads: 10 h 08 min
